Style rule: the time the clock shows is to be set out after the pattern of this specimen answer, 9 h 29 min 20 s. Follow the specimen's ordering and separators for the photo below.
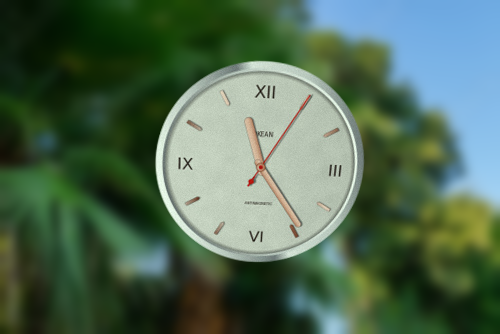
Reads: 11 h 24 min 05 s
